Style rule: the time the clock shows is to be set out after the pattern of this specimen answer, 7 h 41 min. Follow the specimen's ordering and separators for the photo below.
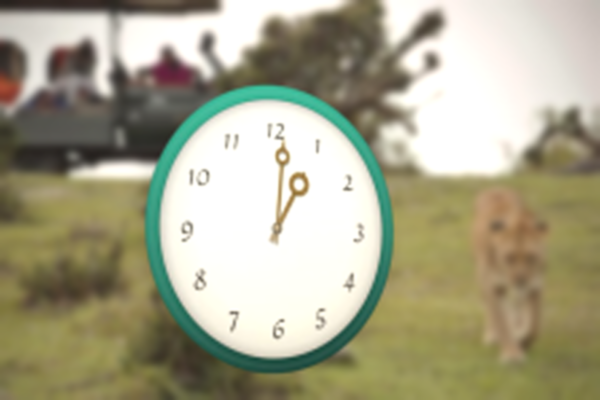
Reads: 1 h 01 min
